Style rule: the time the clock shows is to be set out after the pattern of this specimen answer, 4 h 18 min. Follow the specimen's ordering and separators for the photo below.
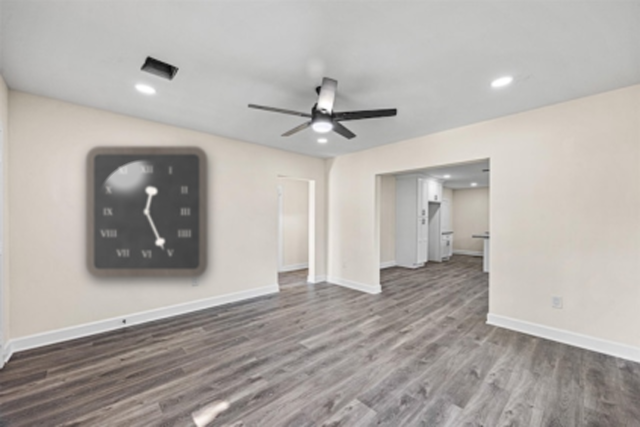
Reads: 12 h 26 min
